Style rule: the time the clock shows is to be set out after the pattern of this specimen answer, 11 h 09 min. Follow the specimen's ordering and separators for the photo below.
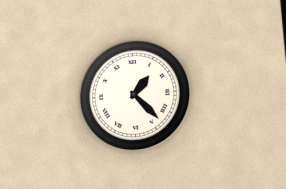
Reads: 1 h 23 min
